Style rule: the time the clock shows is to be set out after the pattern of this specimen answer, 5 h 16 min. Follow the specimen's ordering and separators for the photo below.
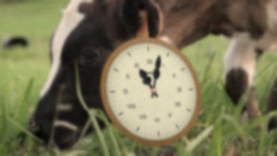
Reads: 11 h 03 min
